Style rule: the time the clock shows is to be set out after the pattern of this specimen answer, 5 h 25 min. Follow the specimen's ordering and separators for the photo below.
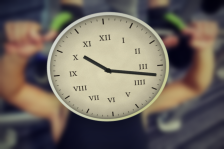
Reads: 10 h 17 min
